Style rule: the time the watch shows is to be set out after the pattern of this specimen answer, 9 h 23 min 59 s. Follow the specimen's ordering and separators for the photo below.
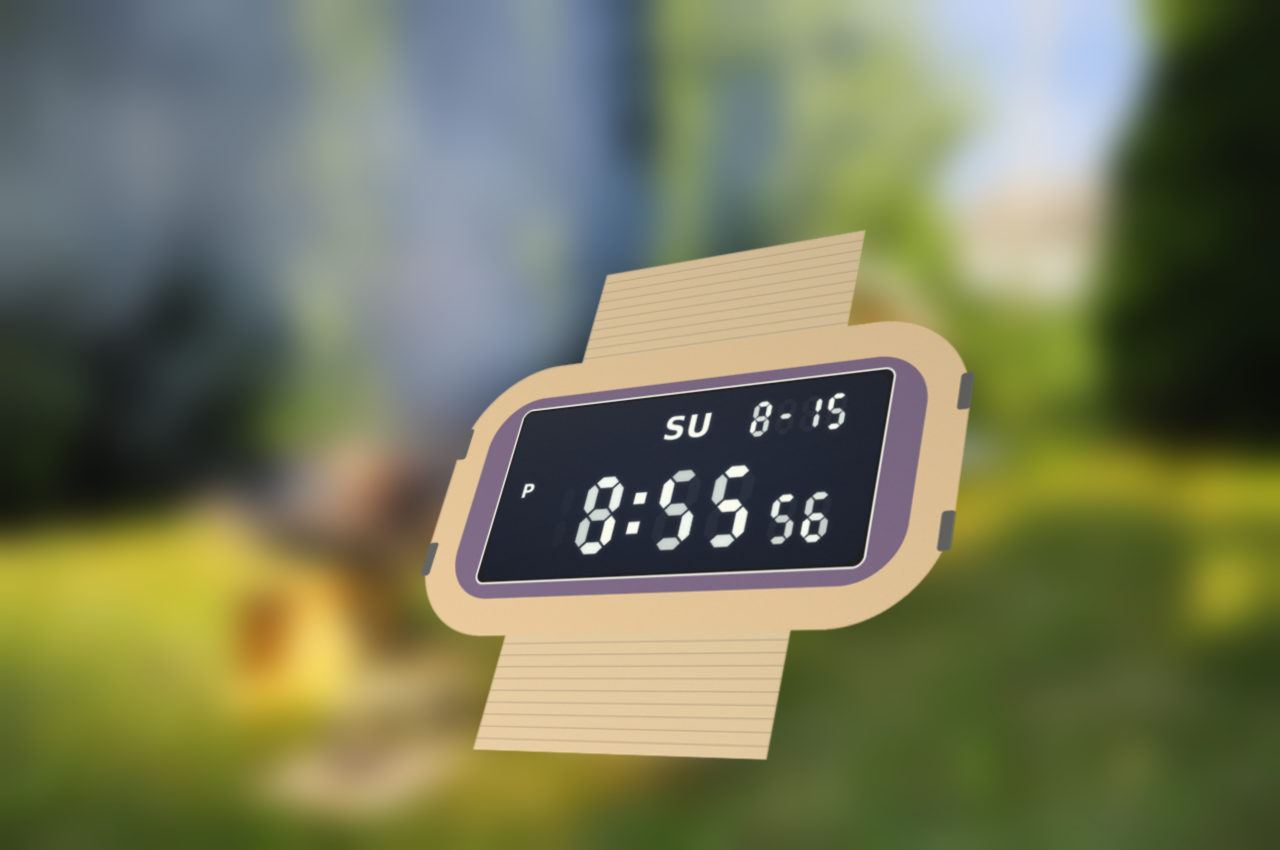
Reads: 8 h 55 min 56 s
